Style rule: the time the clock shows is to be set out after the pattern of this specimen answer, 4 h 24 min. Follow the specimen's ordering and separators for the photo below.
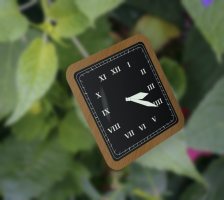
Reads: 3 h 21 min
